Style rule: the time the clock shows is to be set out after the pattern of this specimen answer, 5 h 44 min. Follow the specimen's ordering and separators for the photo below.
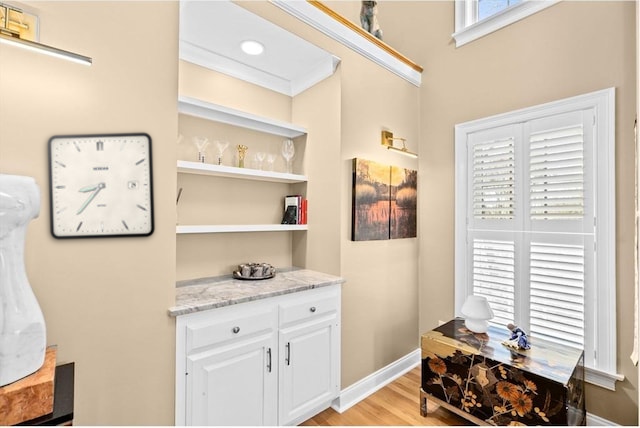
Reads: 8 h 37 min
